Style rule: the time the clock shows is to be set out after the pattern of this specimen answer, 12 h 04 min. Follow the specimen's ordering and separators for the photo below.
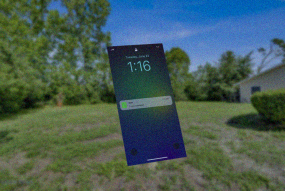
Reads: 1 h 16 min
